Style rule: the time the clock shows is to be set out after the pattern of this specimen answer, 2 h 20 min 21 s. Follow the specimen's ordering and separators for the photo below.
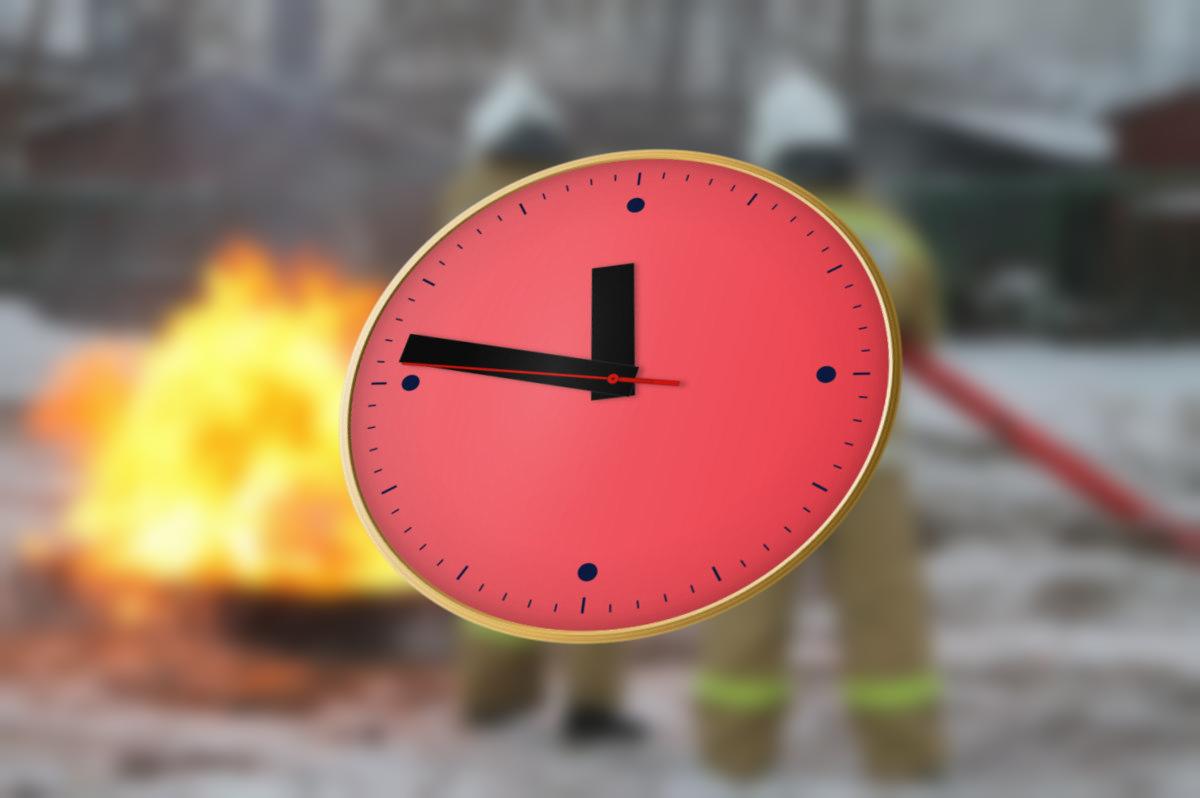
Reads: 11 h 46 min 46 s
